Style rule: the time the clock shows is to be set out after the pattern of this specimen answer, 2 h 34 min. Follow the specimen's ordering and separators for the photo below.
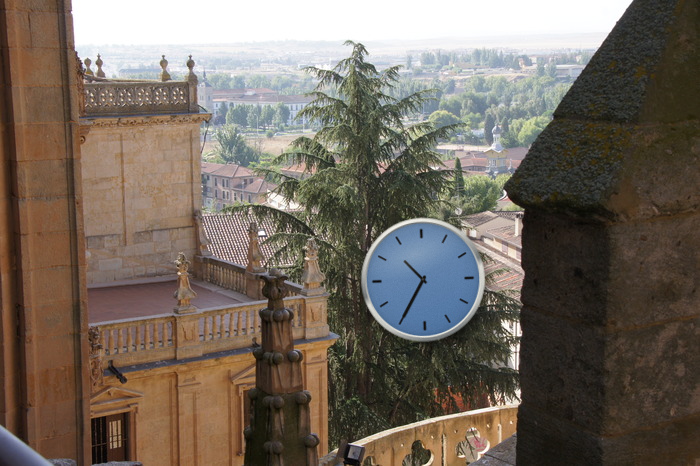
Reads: 10 h 35 min
